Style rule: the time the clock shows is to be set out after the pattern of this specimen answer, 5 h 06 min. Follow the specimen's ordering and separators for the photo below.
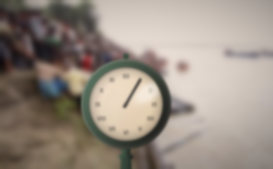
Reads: 1 h 05 min
